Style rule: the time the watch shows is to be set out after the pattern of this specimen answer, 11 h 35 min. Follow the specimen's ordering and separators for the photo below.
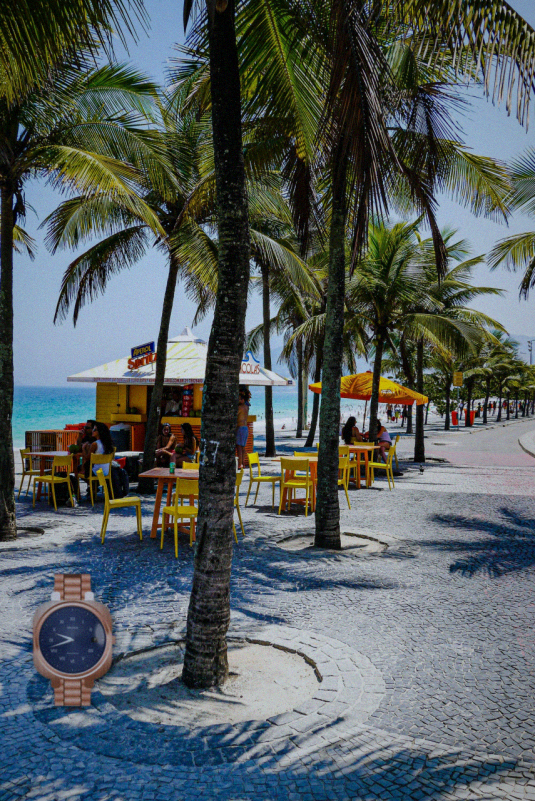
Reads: 9 h 42 min
